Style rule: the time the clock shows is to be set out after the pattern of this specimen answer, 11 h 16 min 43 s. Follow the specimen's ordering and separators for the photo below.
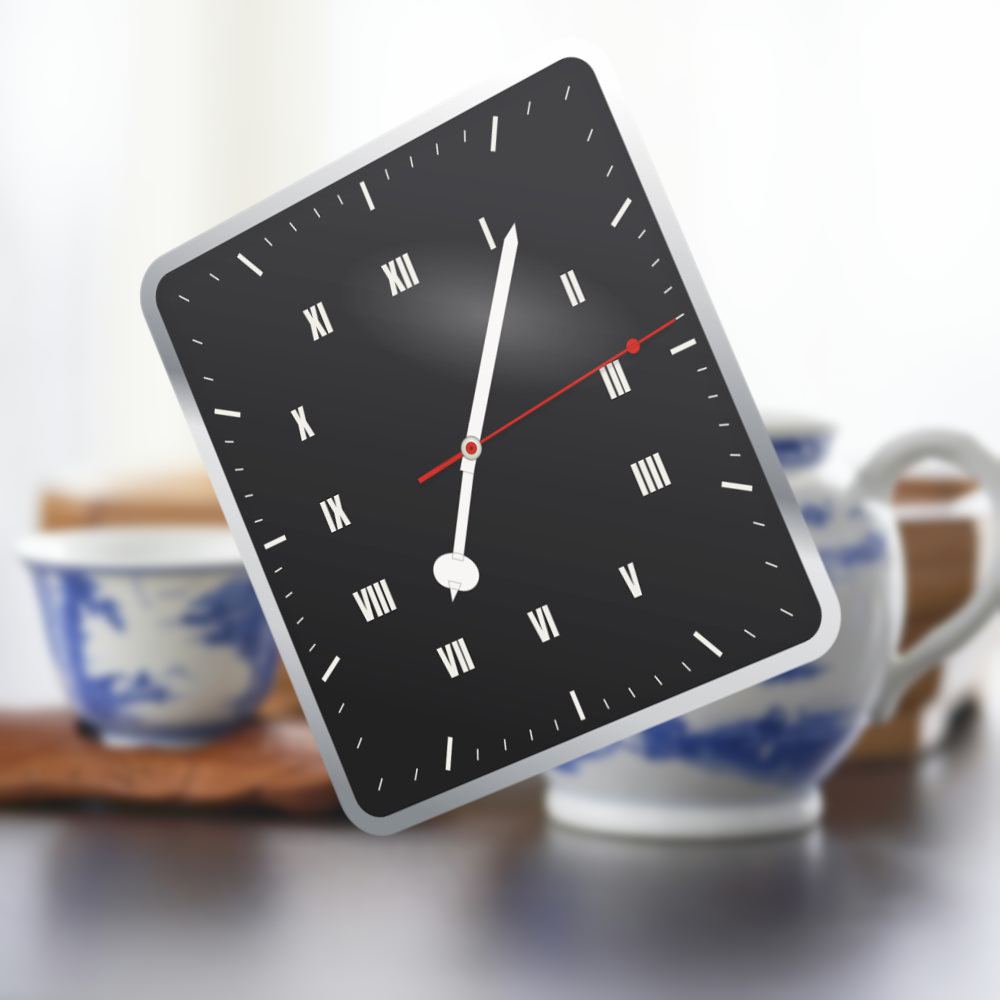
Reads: 7 h 06 min 14 s
